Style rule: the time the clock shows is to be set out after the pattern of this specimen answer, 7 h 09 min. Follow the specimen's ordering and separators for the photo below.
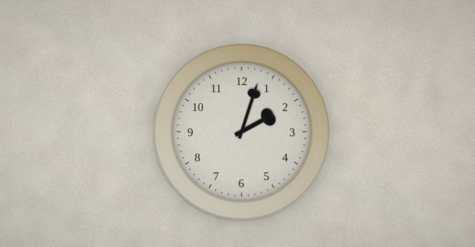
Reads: 2 h 03 min
